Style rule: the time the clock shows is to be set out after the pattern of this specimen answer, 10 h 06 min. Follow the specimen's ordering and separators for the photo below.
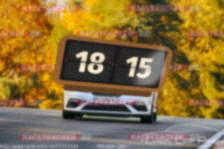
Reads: 18 h 15 min
